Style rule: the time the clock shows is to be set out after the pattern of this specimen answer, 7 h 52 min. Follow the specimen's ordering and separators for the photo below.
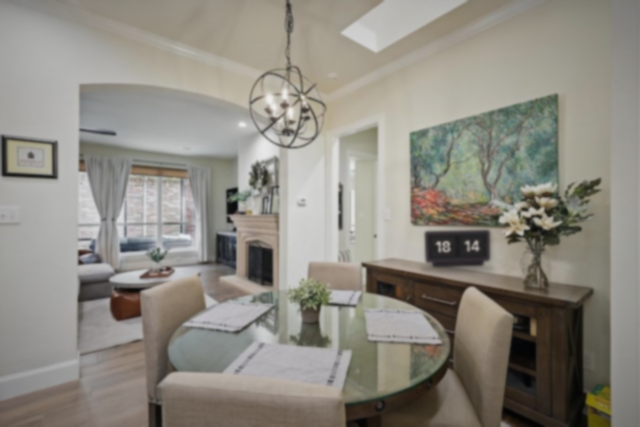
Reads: 18 h 14 min
